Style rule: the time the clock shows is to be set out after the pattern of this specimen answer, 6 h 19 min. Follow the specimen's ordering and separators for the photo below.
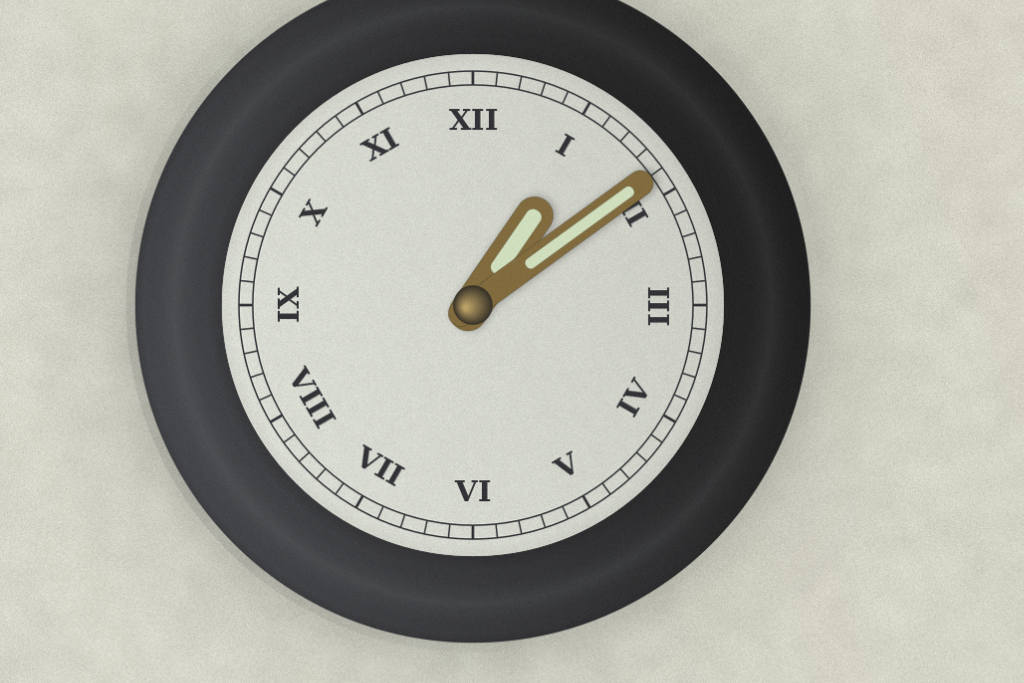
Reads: 1 h 09 min
